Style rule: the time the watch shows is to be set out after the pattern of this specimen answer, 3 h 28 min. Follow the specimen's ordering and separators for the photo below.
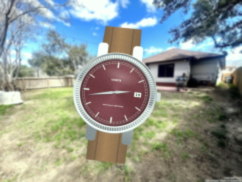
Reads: 2 h 43 min
